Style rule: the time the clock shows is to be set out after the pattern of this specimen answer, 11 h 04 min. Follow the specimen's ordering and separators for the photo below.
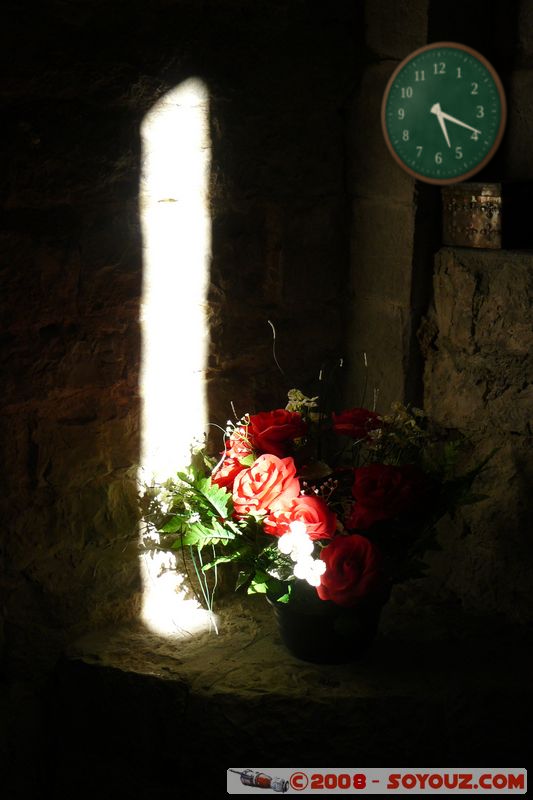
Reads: 5 h 19 min
